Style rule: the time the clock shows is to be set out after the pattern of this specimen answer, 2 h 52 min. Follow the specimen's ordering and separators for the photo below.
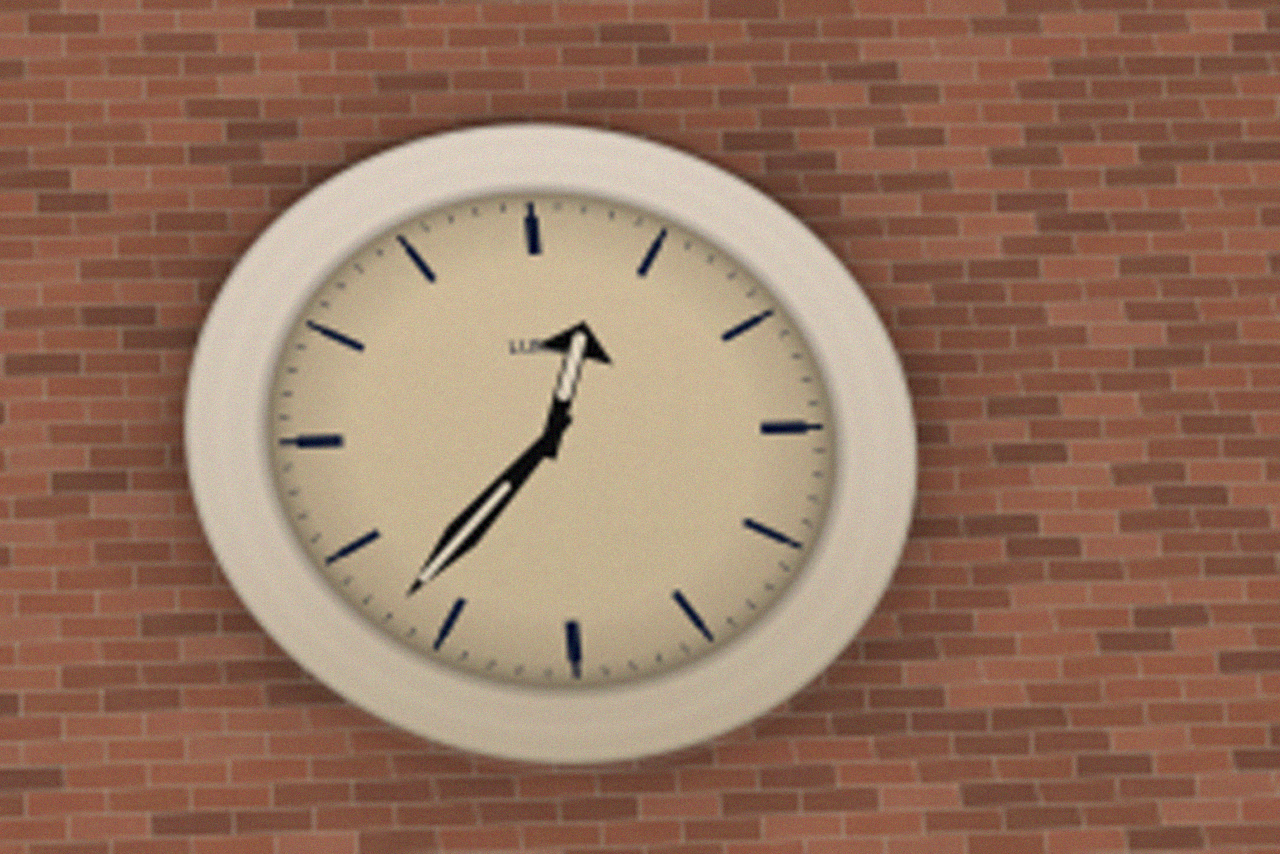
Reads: 12 h 37 min
